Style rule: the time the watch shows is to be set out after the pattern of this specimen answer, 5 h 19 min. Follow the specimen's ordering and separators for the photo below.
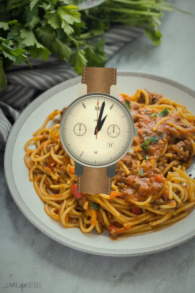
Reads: 1 h 02 min
